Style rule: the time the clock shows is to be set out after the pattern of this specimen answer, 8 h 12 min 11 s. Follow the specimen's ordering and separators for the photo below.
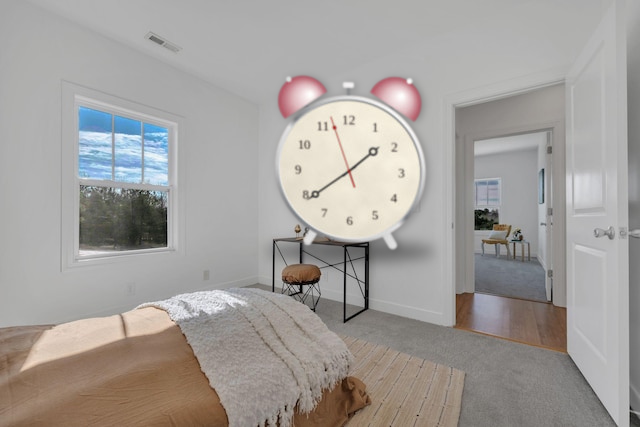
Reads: 1 h 38 min 57 s
